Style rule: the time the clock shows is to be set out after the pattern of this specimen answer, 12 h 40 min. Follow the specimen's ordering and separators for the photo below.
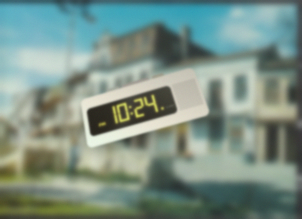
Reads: 10 h 24 min
